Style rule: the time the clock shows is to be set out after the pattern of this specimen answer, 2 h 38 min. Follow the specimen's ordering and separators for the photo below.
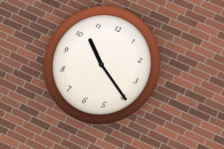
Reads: 10 h 20 min
